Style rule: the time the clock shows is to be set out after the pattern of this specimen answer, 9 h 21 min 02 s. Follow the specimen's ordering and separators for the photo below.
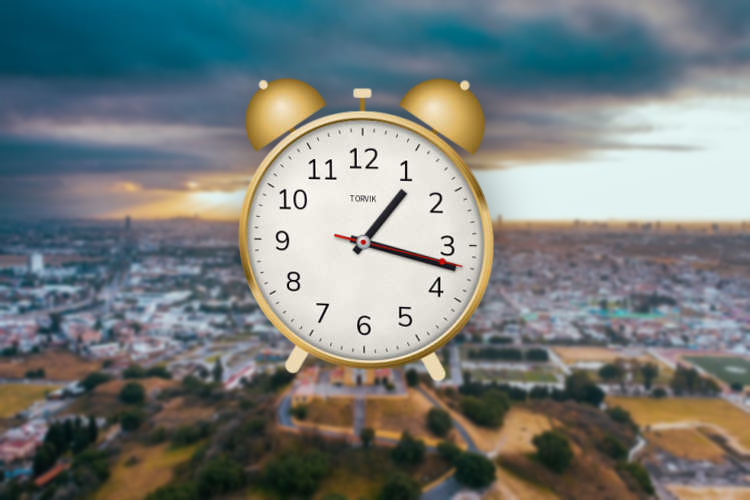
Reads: 1 h 17 min 17 s
